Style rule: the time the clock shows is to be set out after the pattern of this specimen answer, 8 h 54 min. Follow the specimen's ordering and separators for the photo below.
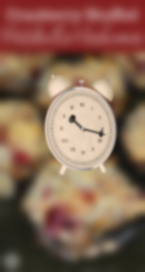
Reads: 10 h 17 min
